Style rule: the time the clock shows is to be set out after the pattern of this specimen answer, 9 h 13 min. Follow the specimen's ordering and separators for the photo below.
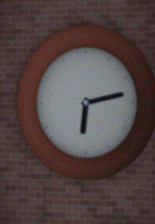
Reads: 6 h 13 min
